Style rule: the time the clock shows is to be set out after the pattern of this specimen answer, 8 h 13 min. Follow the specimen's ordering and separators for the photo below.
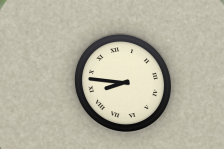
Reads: 8 h 48 min
